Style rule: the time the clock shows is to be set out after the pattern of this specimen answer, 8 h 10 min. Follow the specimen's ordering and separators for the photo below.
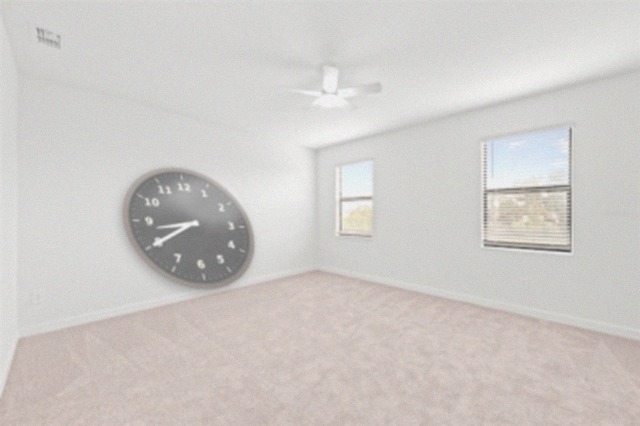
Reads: 8 h 40 min
